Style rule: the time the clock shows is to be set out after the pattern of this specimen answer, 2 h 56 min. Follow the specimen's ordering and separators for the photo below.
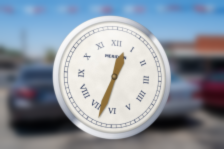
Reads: 12 h 33 min
